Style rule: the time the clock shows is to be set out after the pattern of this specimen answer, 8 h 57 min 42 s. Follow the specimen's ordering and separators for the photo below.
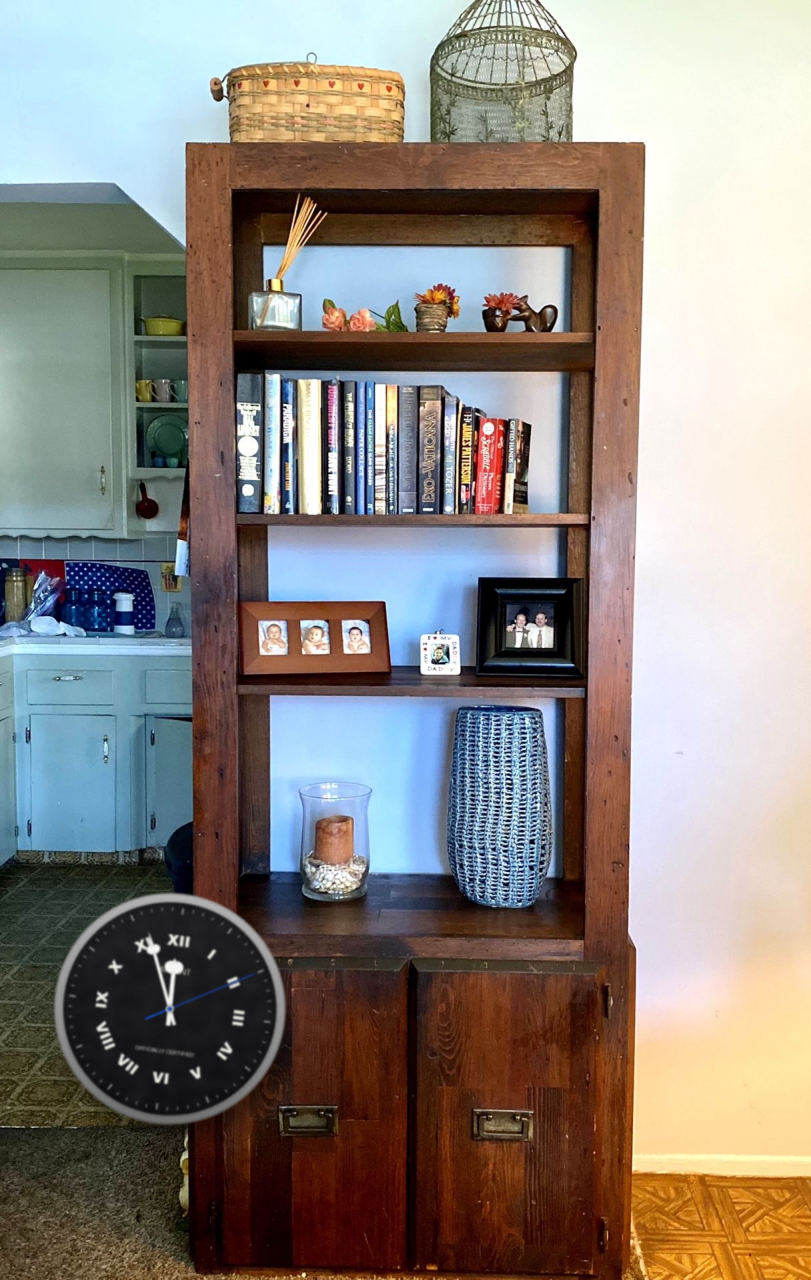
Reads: 11 h 56 min 10 s
